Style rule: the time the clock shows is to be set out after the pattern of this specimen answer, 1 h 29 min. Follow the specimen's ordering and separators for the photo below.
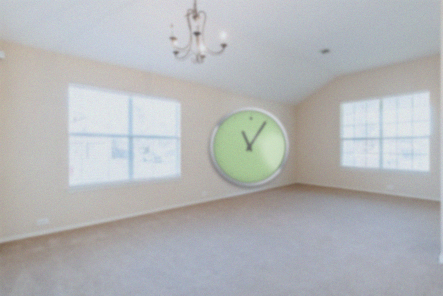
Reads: 11 h 05 min
